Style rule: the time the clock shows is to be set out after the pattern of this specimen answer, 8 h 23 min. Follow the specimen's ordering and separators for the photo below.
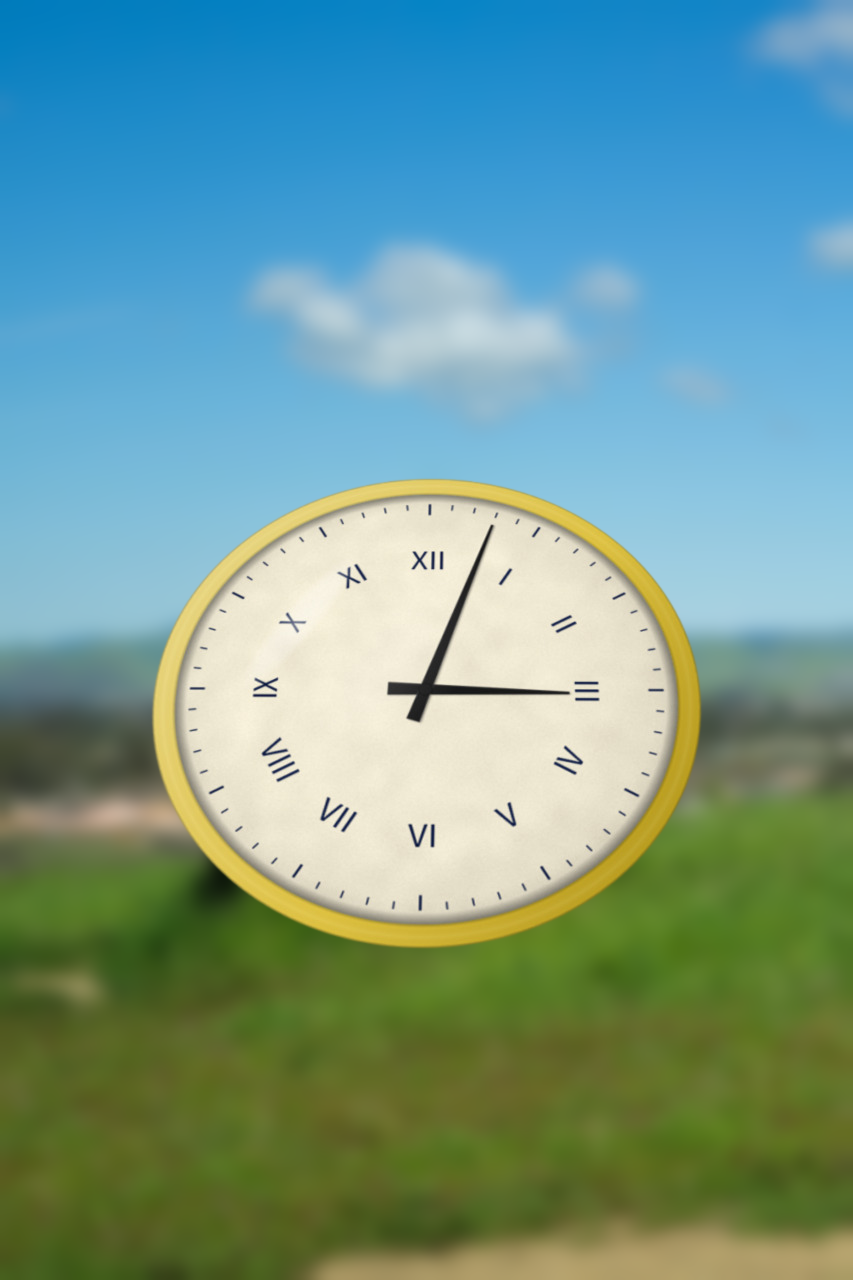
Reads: 3 h 03 min
